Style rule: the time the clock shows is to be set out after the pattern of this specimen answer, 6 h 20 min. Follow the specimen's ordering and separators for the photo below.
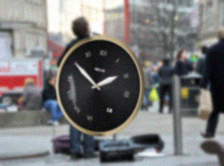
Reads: 1 h 50 min
